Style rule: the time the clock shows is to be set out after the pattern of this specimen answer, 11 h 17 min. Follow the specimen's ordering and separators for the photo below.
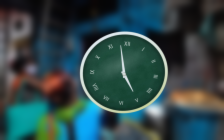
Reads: 4 h 58 min
